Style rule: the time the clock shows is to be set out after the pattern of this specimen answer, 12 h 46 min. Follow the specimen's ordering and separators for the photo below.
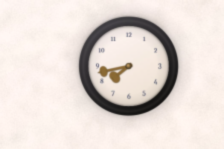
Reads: 7 h 43 min
